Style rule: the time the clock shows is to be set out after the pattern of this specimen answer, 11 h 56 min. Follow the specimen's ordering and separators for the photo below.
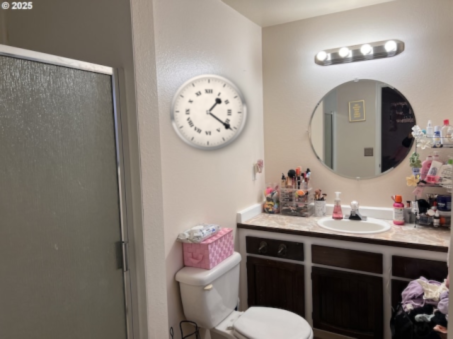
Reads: 1 h 21 min
